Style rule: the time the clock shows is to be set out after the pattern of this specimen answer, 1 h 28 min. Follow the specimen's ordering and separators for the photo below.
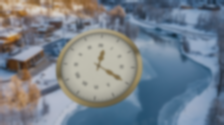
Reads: 12 h 20 min
